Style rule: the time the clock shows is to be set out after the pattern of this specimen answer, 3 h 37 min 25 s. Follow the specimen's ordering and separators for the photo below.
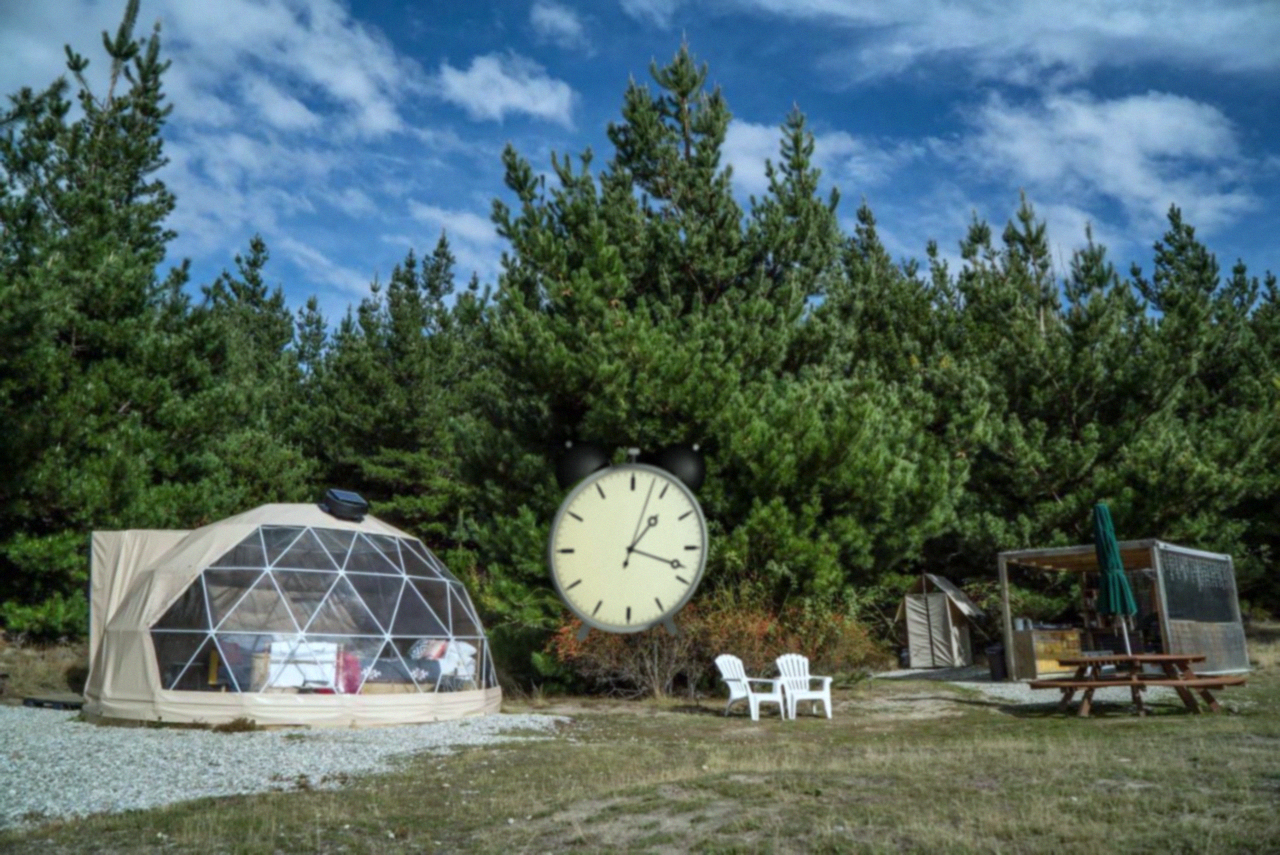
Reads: 1 h 18 min 03 s
